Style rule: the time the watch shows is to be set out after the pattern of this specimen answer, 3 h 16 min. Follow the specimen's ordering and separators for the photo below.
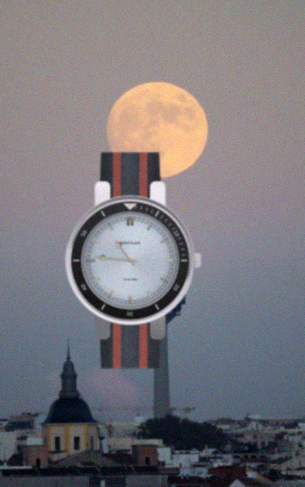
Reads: 10 h 46 min
